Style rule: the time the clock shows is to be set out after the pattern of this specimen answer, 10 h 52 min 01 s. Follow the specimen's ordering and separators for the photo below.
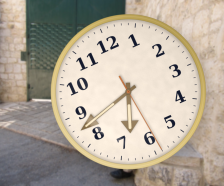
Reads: 6 h 42 min 29 s
